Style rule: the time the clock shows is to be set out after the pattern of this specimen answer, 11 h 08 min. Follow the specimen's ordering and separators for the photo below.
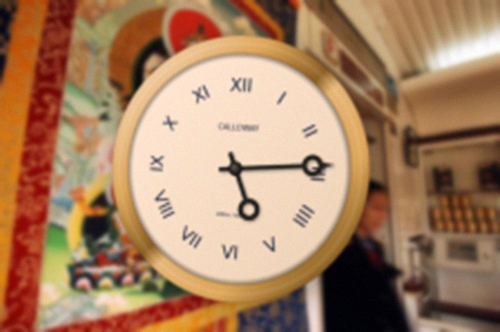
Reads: 5 h 14 min
